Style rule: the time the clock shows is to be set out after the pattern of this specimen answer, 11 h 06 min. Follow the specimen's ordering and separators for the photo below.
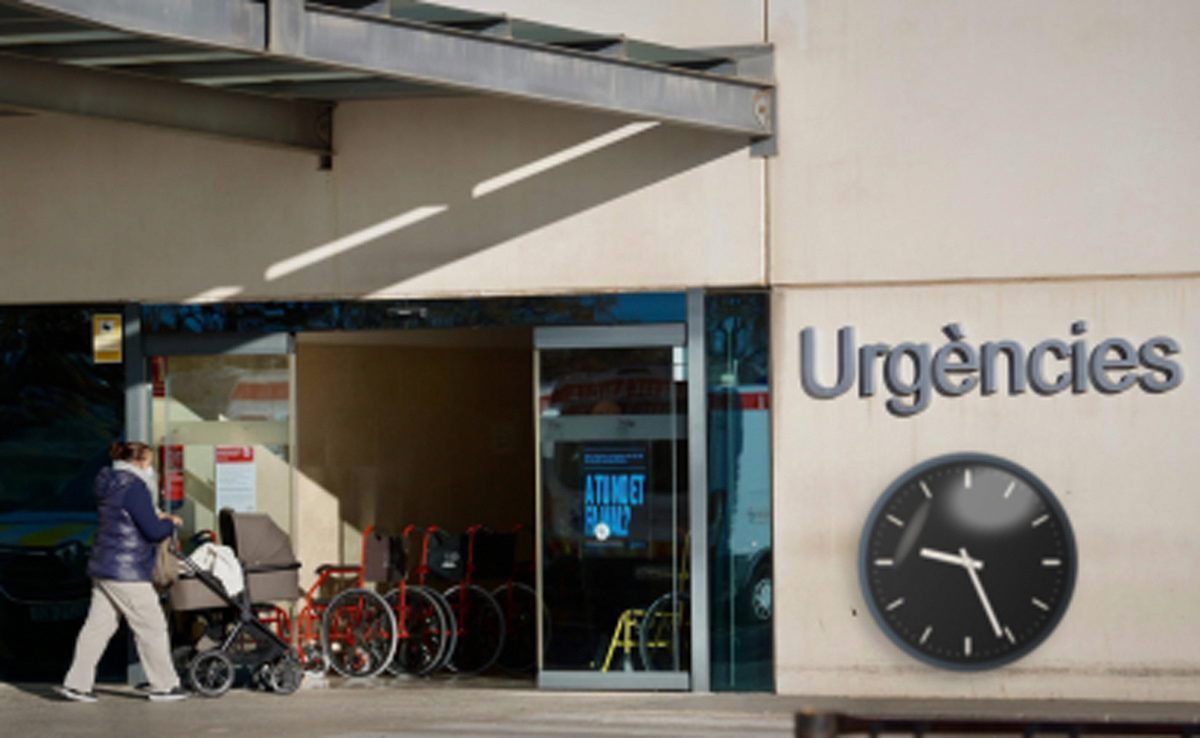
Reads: 9 h 26 min
